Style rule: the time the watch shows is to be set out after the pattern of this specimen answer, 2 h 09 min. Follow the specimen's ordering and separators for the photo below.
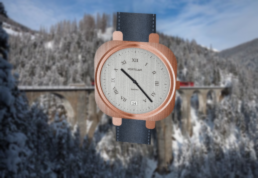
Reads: 10 h 23 min
